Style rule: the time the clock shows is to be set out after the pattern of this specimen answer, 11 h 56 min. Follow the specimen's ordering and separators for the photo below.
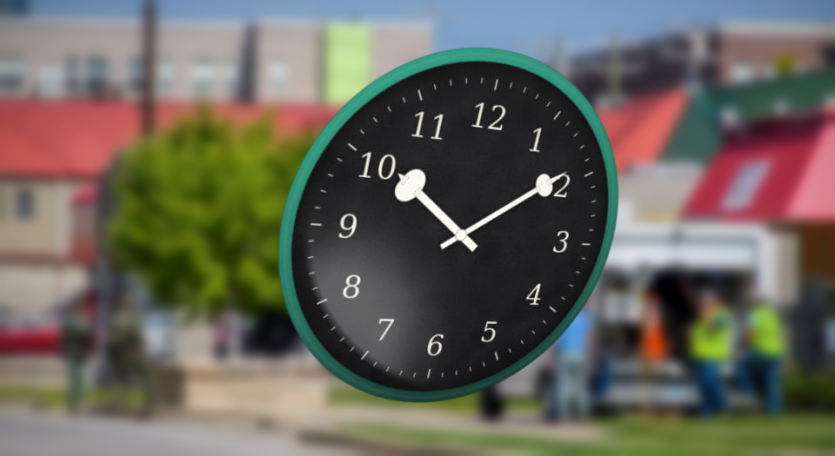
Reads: 10 h 09 min
